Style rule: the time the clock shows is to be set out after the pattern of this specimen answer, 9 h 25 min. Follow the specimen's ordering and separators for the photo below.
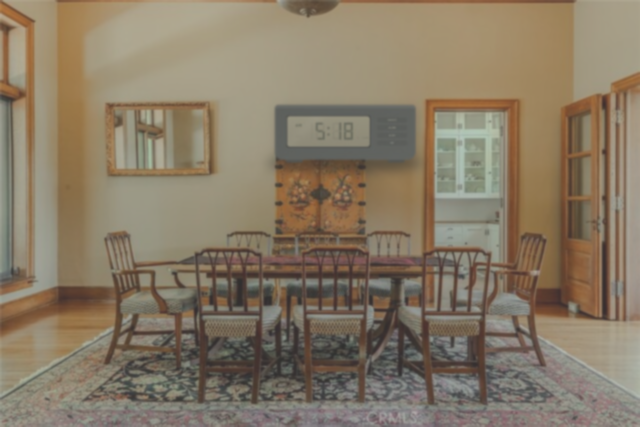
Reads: 5 h 18 min
